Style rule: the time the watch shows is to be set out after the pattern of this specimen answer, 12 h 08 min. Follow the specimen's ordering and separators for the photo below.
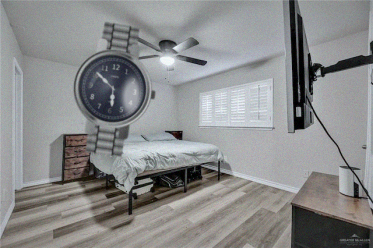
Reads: 5 h 51 min
